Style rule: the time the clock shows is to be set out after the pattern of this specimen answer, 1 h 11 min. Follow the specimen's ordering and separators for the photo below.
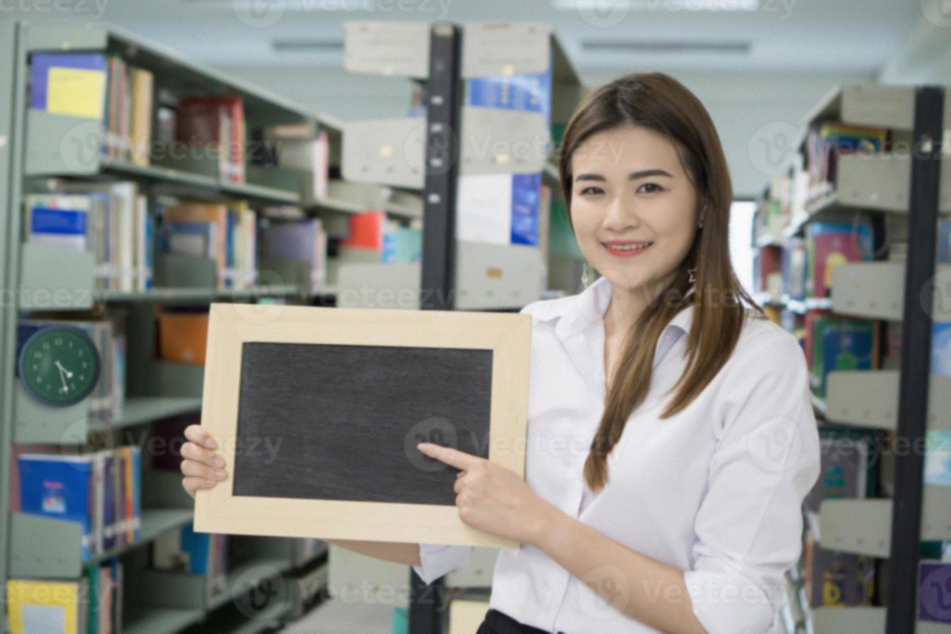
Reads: 4 h 28 min
